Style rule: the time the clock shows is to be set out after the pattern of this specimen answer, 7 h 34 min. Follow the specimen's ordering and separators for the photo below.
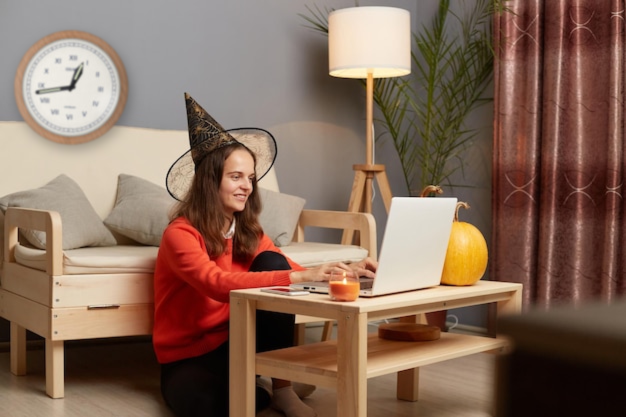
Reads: 12 h 43 min
